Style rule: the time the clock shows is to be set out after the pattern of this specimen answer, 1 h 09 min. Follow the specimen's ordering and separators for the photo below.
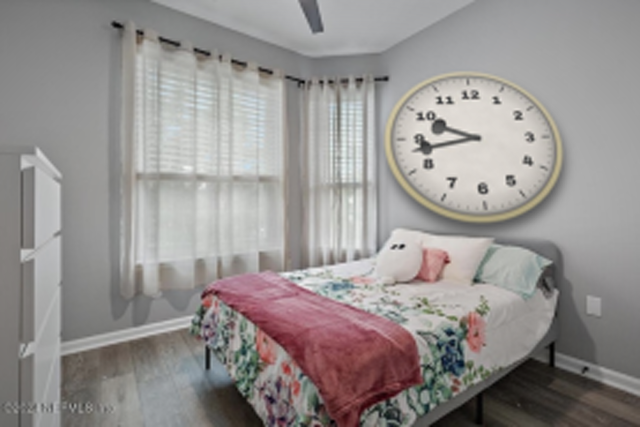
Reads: 9 h 43 min
